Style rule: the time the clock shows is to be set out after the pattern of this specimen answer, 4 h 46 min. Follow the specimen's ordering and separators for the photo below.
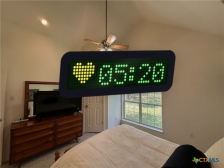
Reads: 5 h 20 min
